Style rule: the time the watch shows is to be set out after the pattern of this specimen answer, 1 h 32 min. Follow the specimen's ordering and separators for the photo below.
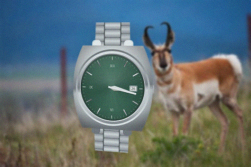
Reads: 3 h 17 min
